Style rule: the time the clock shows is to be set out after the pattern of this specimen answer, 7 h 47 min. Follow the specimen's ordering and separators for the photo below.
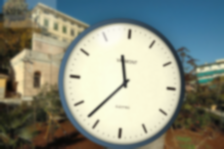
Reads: 11 h 37 min
